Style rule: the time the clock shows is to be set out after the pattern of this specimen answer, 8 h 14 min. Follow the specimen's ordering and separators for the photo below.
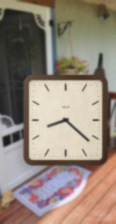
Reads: 8 h 22 min
